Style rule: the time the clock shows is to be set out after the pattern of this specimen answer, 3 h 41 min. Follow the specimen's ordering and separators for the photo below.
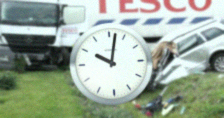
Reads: 10 h 02 min
